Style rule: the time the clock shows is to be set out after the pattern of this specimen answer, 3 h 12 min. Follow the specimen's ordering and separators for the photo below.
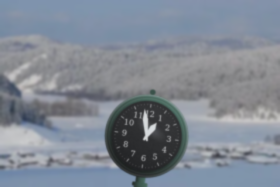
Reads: 12 h 58 min
